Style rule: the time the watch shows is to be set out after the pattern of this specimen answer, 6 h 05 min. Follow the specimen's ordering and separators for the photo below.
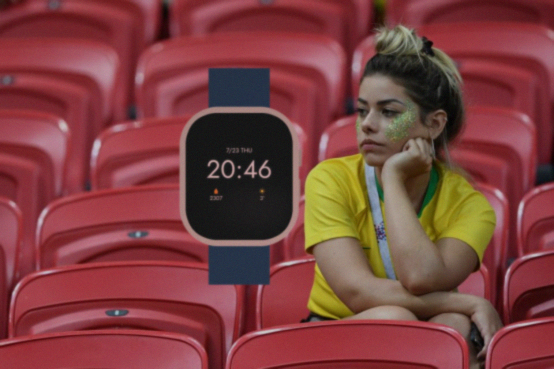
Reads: 20 h 46 min
